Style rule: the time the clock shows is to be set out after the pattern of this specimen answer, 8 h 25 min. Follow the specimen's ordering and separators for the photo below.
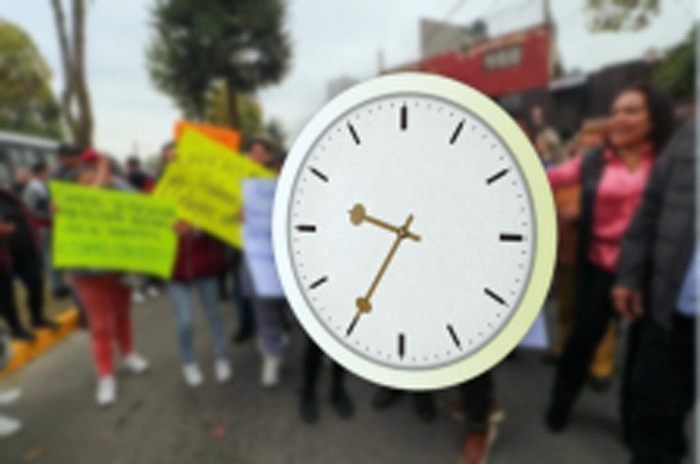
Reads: 9 h 35 min
